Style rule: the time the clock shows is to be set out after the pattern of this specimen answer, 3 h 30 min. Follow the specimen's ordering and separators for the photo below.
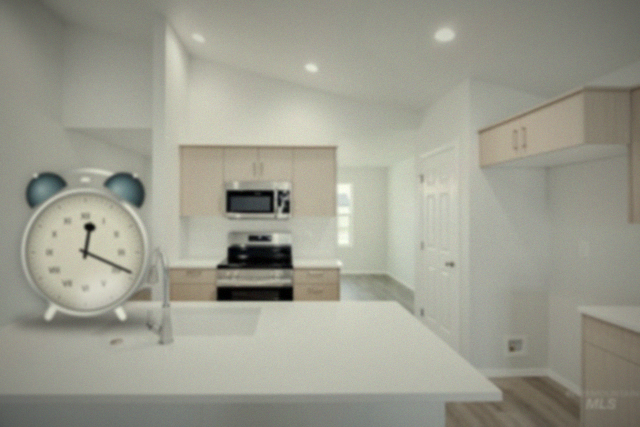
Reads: 12 h 19 min
